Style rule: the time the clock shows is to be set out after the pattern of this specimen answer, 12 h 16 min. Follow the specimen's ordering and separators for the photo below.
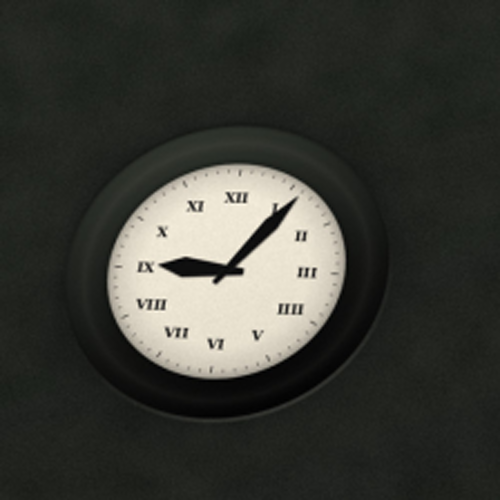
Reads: 9 h 06 min
